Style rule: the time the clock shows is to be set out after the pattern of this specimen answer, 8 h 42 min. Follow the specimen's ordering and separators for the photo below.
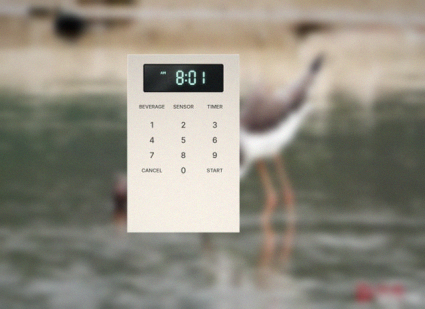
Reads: 8 h 01 min
